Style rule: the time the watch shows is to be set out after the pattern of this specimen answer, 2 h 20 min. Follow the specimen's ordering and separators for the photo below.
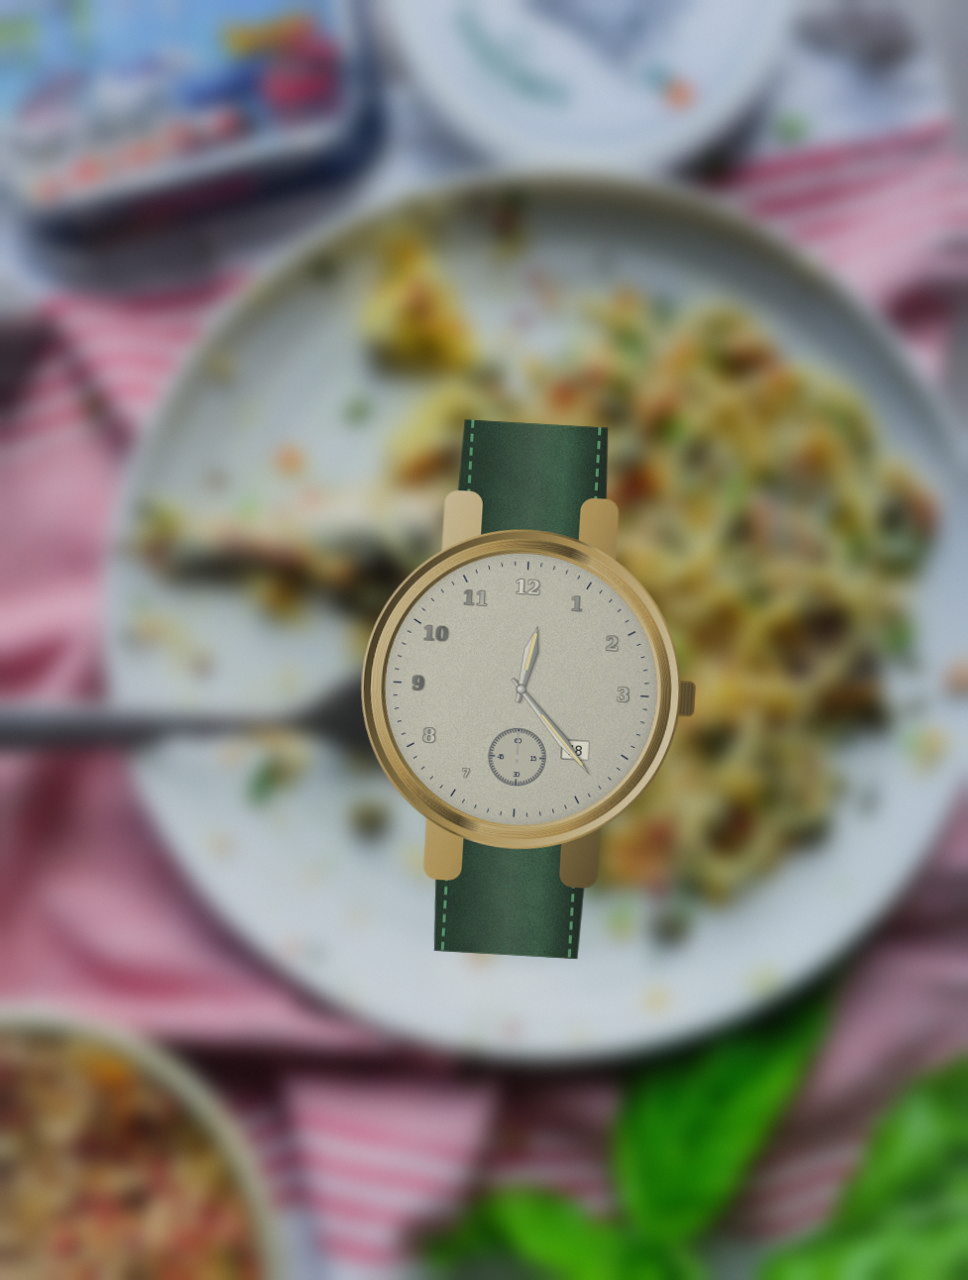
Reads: 12 h 23 min
